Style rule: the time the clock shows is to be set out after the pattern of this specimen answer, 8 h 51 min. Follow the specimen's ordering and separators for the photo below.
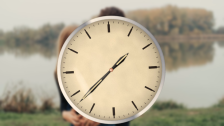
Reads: 1 h 38 min
